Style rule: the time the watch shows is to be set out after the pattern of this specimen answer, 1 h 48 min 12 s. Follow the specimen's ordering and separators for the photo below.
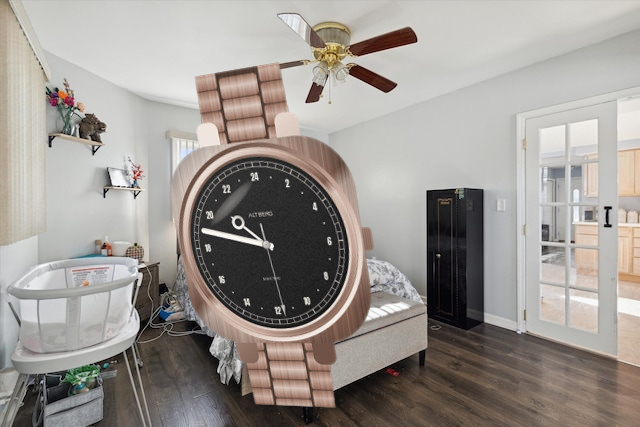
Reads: 20 h 47 min 29 s
